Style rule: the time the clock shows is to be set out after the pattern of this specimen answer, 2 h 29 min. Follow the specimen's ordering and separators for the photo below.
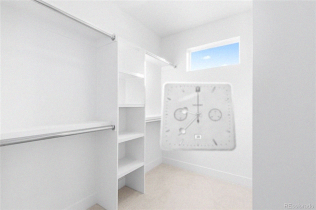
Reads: 9 h 37 min
